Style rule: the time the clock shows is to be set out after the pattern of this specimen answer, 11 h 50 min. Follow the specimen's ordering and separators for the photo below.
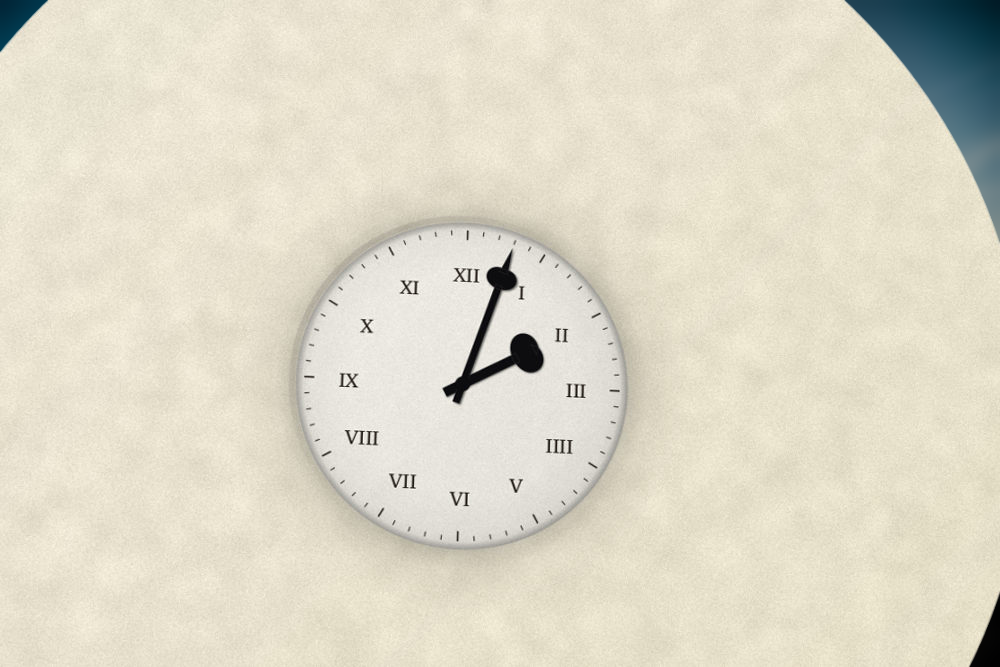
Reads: 2 h 03 min
